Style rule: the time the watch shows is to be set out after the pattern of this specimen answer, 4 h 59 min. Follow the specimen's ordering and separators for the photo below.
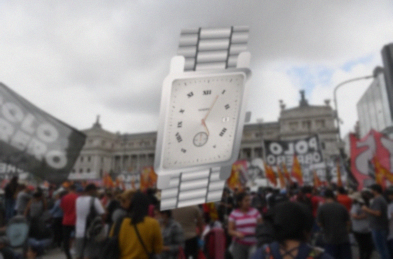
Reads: 5 h 04 min
